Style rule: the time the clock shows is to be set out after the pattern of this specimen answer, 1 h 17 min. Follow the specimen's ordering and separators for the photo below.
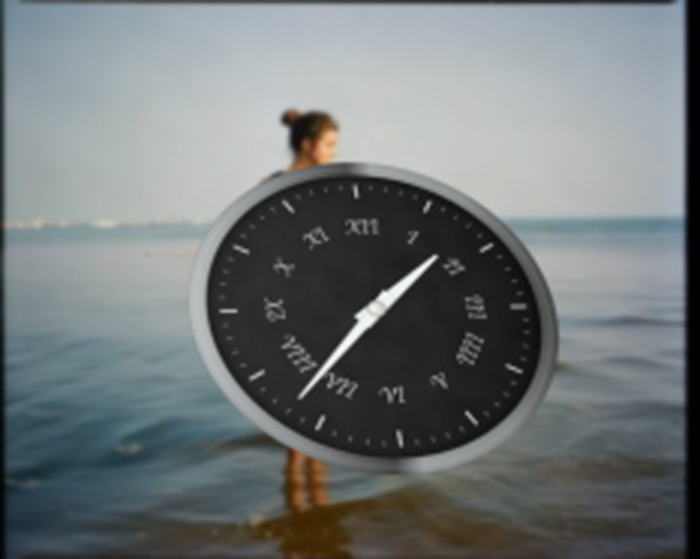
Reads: 1 h 37 min
